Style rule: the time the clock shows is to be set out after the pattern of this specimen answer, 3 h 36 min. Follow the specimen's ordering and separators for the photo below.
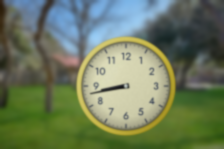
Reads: 8 h 43 min
